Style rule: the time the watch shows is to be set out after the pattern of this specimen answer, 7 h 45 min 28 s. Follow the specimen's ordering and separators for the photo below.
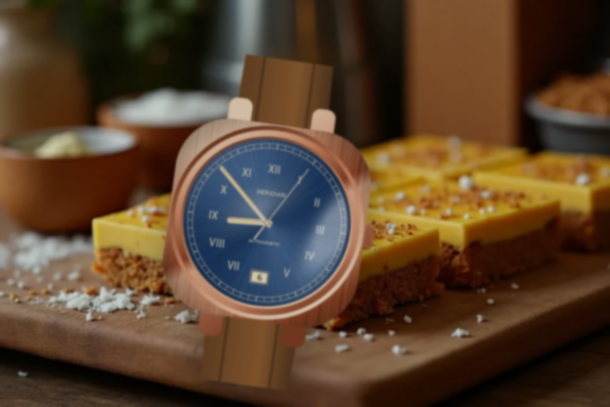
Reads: 8 h 52 min 05 s
